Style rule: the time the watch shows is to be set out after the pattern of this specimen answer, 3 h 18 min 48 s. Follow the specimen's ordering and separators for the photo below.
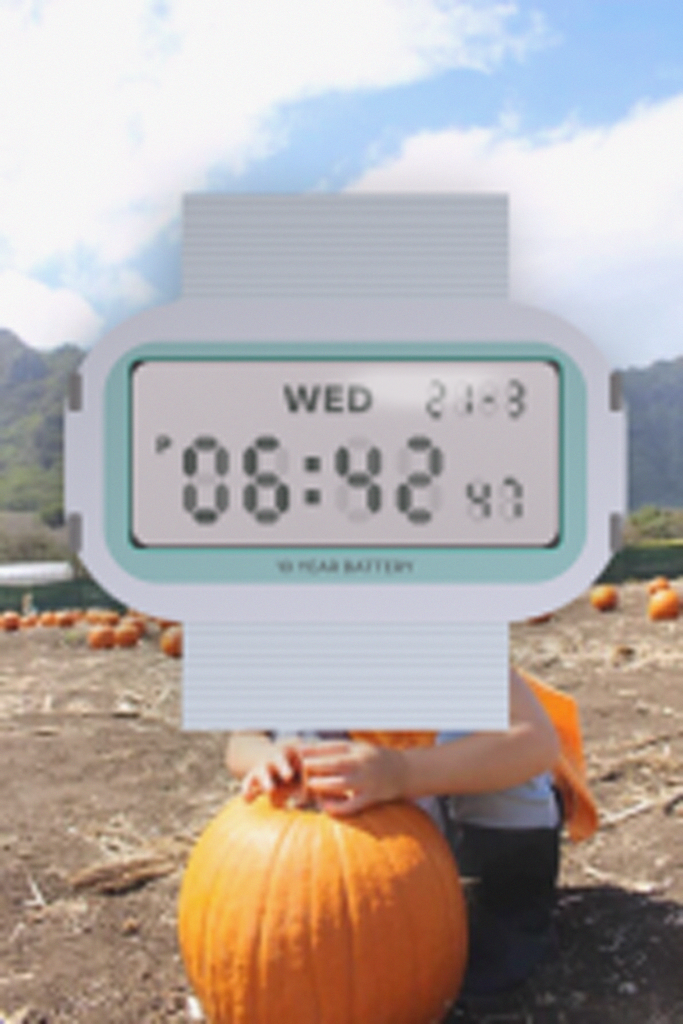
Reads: 6 h 42 min 47 s
